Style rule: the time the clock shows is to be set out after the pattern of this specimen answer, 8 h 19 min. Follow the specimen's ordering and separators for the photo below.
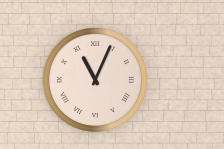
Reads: 11 h 04 min
